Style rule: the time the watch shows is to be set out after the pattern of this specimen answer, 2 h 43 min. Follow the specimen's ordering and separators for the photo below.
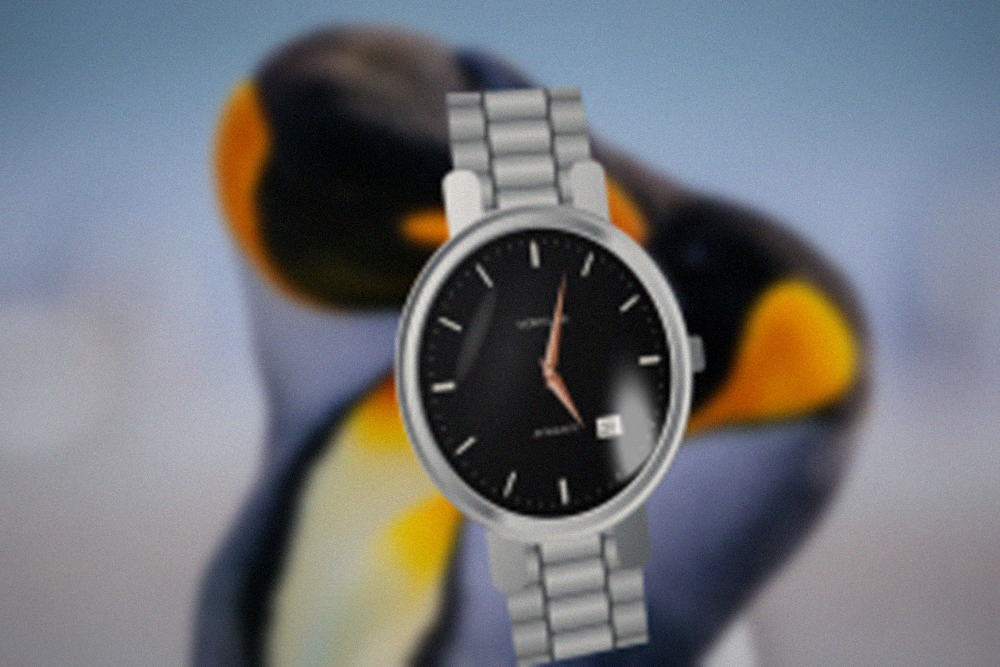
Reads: 5 h 03 min
